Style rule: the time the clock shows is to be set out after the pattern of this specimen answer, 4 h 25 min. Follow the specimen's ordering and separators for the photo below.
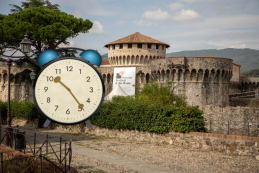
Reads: 10 h 24 min
